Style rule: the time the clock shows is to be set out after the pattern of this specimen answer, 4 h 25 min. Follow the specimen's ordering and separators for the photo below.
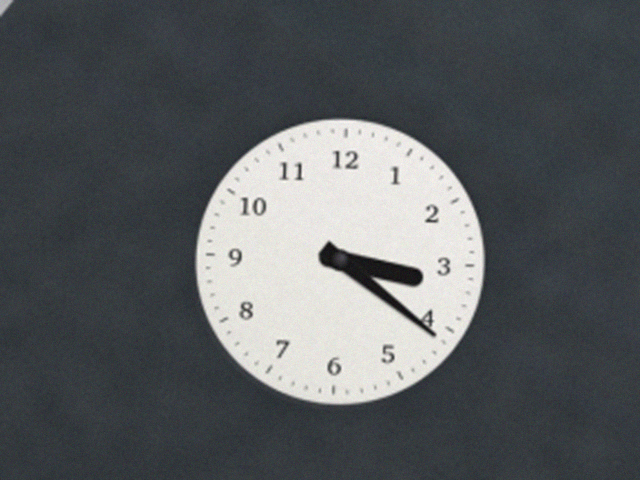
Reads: 3 h 21 min
